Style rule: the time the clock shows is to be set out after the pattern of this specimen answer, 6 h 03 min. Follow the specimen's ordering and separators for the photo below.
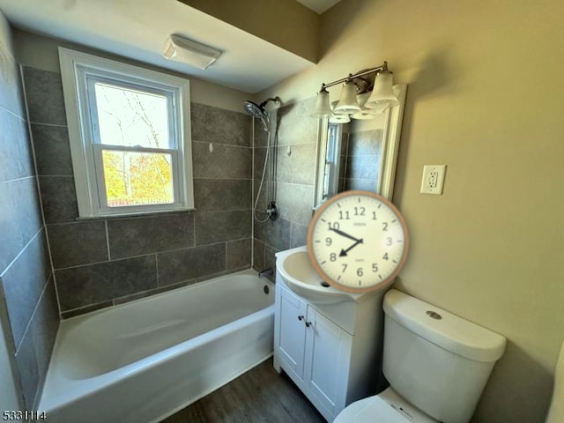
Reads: 7 h 49 min
